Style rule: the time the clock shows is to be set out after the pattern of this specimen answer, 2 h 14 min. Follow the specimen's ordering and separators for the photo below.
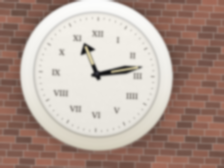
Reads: 11 h 13 min
